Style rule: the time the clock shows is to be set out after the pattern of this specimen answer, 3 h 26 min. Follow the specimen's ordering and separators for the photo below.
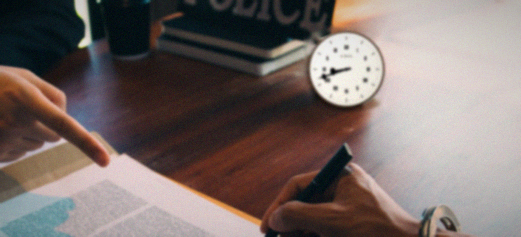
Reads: 8 h 42 min
